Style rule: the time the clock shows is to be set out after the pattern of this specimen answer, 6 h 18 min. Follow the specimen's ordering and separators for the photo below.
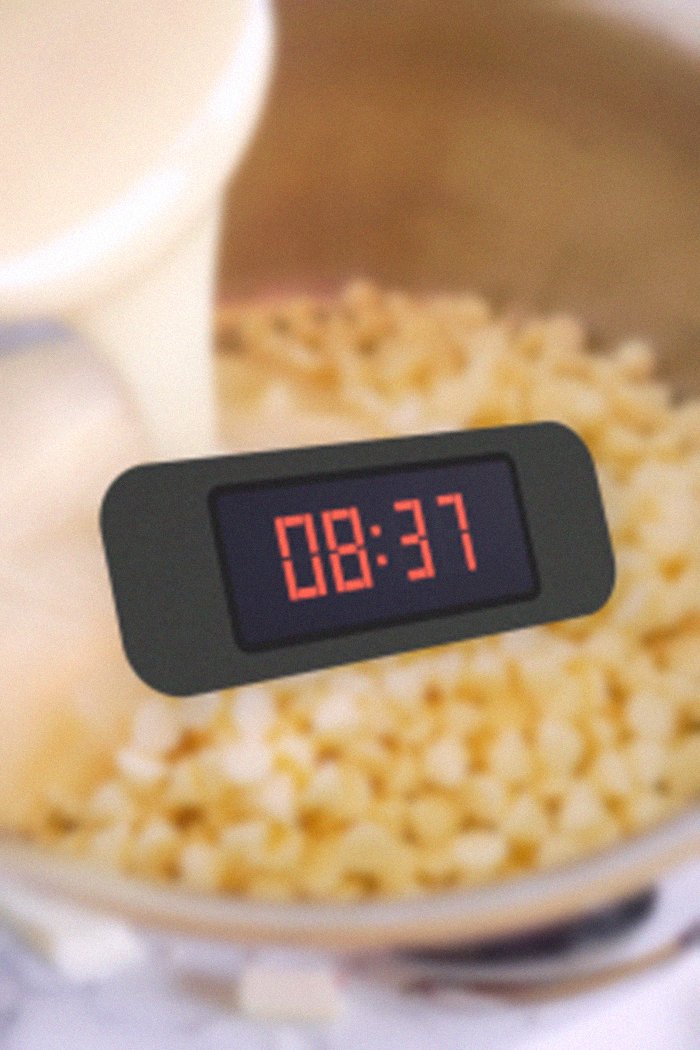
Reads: 8 h 37 min
